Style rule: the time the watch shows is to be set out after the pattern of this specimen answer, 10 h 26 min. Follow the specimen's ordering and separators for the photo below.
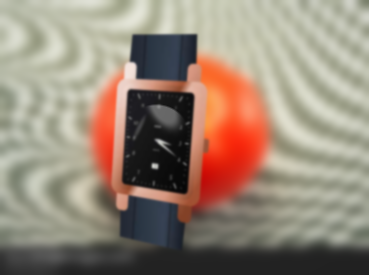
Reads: 3 h 20 min
